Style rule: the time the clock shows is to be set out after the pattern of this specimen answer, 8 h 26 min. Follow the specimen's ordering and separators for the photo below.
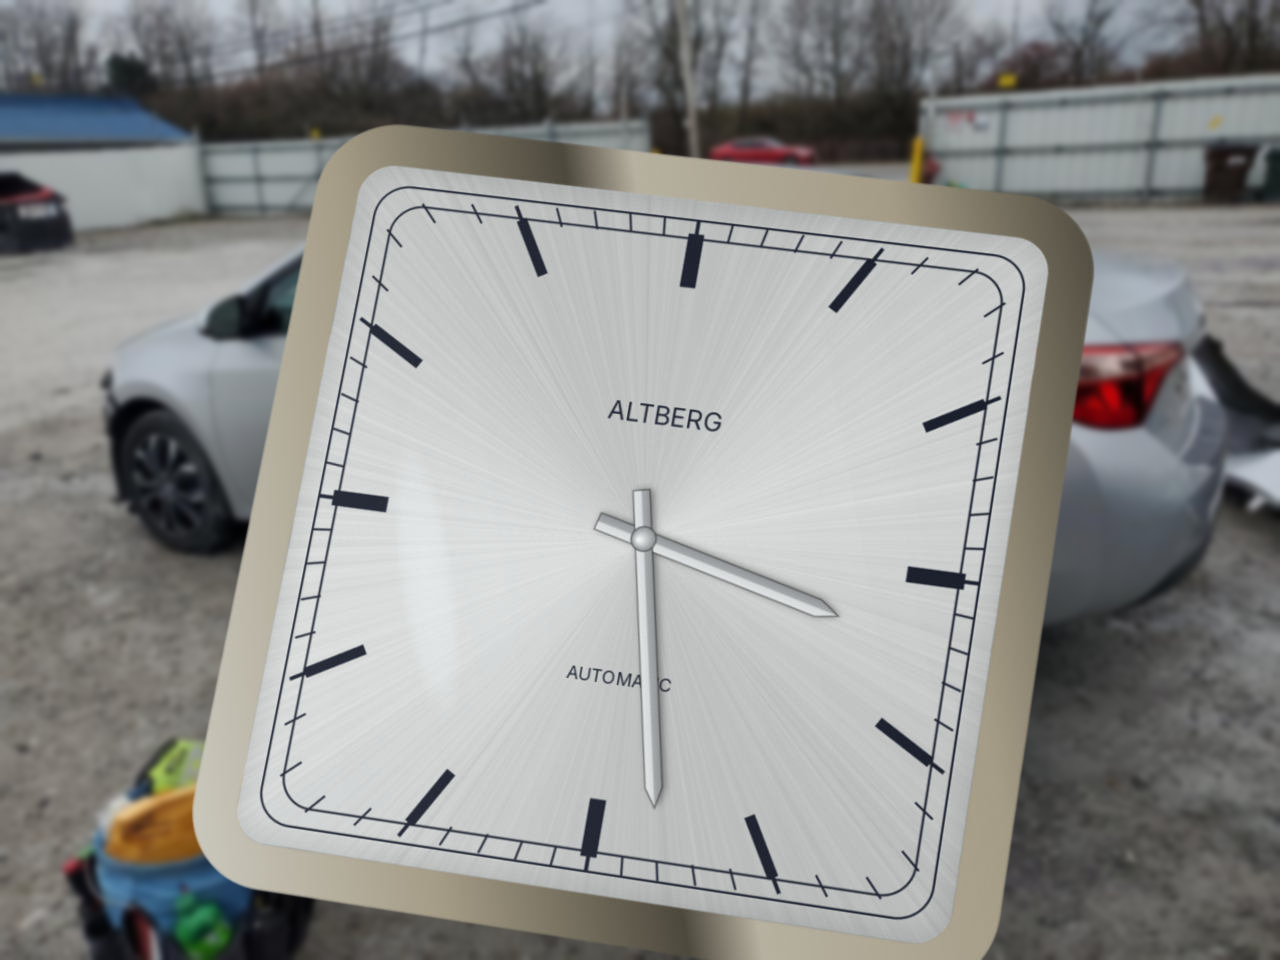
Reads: 3 h 28 min
